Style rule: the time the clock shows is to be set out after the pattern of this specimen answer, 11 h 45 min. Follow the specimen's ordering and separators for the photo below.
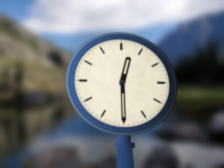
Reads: 12 h 30 min
